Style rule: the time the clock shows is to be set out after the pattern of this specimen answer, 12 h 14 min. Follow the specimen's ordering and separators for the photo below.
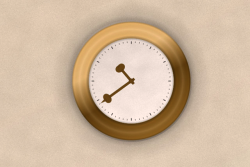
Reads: 10 h 39 min
